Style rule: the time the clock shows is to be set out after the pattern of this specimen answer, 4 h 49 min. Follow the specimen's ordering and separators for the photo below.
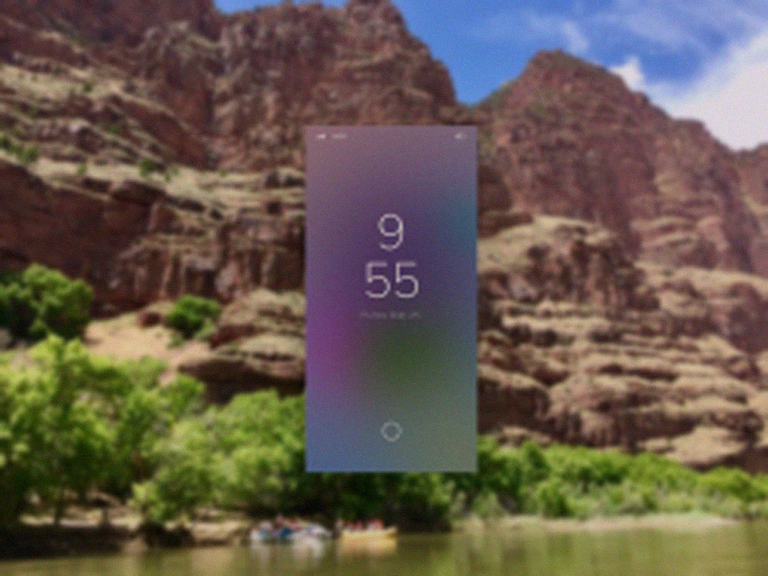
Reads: 9 h 55 min
